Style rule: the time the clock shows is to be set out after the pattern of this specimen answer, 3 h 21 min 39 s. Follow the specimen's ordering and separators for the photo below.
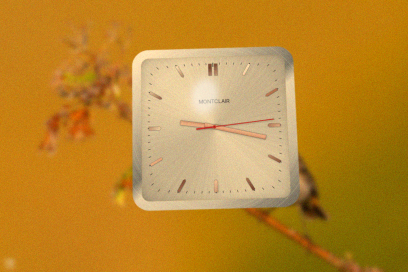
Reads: 9 h 17 min 14 s
